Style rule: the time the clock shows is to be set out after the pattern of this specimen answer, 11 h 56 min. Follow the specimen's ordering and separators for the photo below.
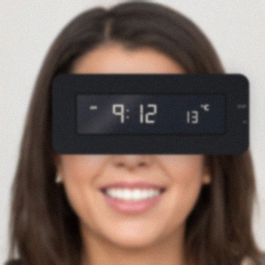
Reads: 9 h 12 min
